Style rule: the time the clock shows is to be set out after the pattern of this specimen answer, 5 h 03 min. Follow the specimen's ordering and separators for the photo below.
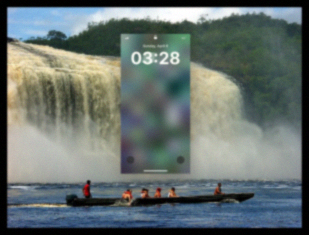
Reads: 3 h 28 min
